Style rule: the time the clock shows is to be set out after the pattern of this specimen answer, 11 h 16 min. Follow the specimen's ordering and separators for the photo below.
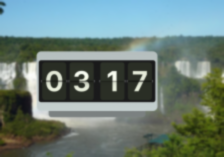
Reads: 3 h 17 min
